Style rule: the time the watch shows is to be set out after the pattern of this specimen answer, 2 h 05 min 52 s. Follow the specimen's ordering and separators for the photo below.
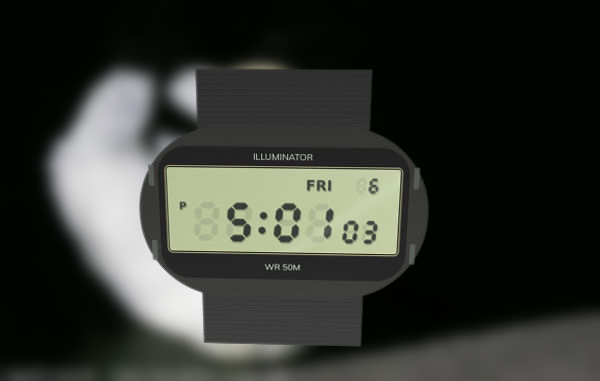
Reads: 5 h 01 min 03 s
